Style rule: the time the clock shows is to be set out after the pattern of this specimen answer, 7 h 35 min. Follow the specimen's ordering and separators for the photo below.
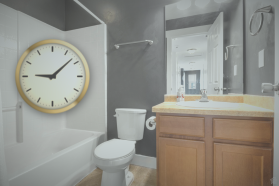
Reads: 9 h 08 min
